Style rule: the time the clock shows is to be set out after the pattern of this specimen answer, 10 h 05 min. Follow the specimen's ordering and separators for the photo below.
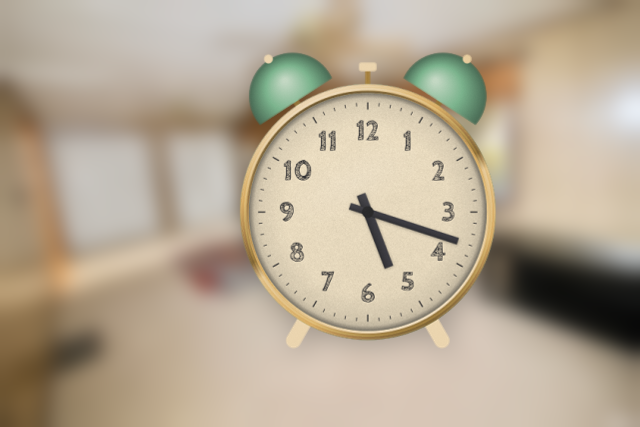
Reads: 5 h 18 min
